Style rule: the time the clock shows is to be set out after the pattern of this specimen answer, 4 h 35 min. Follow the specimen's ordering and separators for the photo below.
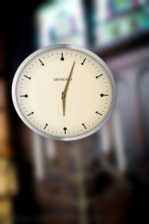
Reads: 6 h 03 min
